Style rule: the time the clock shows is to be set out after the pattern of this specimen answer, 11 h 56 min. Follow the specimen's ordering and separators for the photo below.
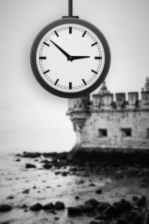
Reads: 2 h 52 min
